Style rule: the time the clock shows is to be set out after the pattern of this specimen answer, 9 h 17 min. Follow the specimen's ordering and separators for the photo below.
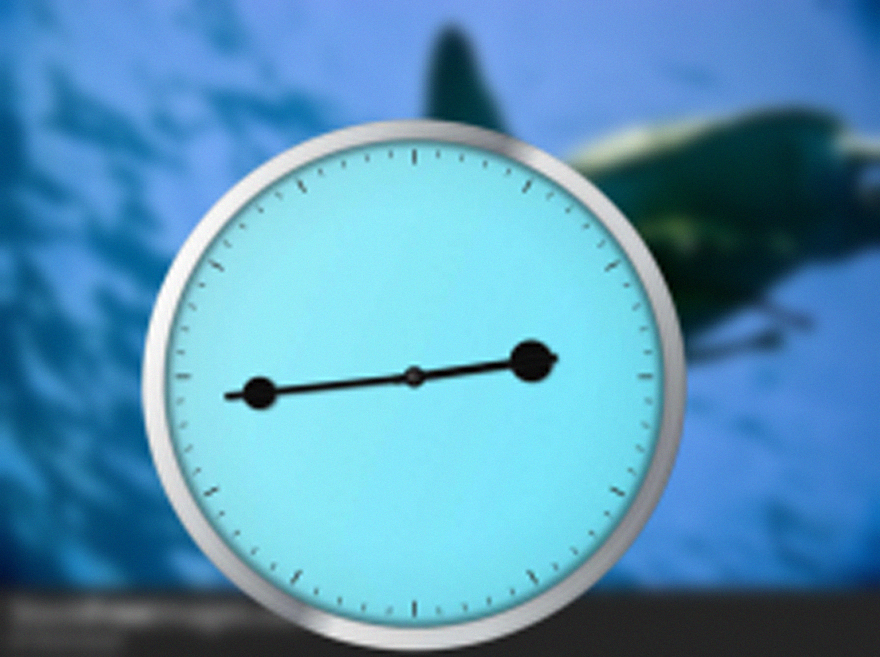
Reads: 2 h 44 min
